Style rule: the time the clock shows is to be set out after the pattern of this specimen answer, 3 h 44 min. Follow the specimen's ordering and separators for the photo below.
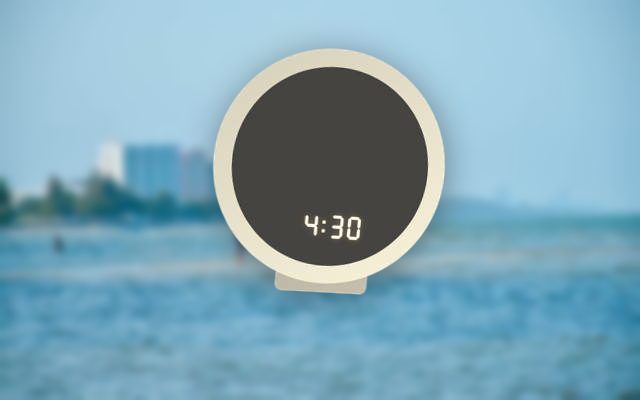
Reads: 4 h 30 min
